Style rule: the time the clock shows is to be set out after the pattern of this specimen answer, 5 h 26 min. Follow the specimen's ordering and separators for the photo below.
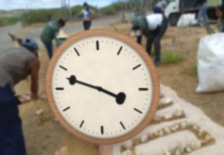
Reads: 3 h 48 min
